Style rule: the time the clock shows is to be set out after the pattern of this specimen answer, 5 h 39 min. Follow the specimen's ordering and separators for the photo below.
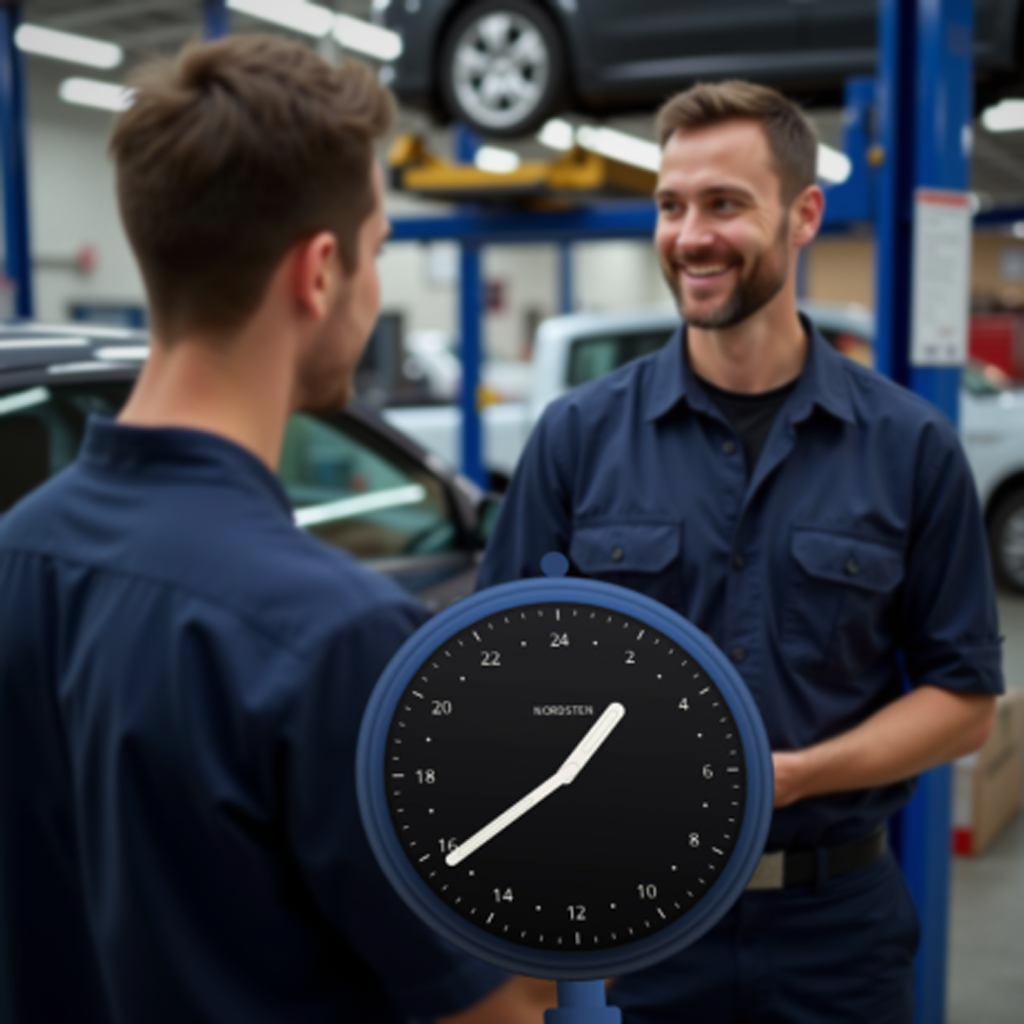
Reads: 2 h 39 min
